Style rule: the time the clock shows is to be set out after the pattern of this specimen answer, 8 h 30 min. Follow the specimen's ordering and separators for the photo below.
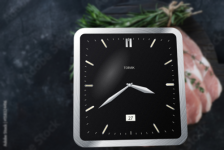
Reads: 3 h 39 min
